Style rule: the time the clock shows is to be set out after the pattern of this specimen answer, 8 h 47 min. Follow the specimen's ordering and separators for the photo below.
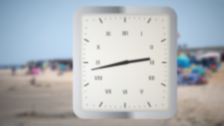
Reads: 2 h 43 min
